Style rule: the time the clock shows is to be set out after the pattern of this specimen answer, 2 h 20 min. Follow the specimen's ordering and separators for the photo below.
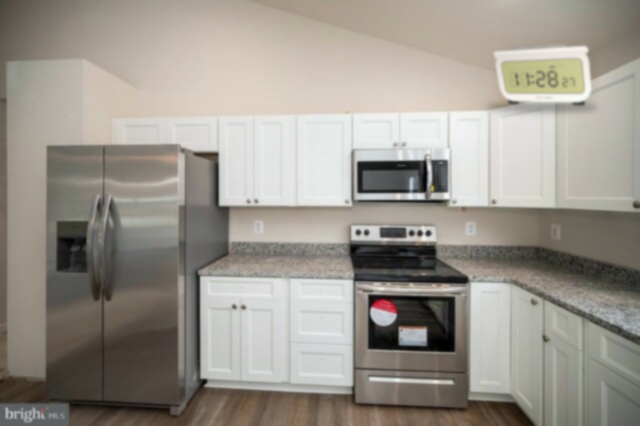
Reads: 11 h 28 min
